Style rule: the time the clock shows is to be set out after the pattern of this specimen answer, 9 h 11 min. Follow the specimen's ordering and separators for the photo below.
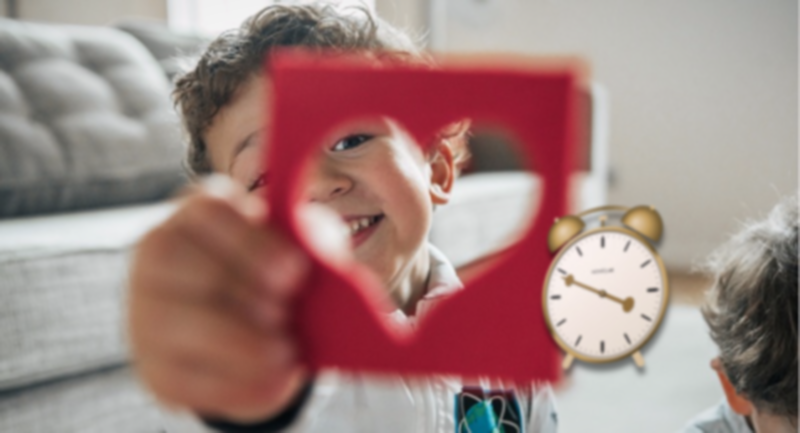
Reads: 3 h 49 min
